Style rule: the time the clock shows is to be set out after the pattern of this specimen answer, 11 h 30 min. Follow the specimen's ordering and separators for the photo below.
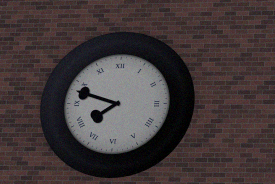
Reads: 7 h 48 min
